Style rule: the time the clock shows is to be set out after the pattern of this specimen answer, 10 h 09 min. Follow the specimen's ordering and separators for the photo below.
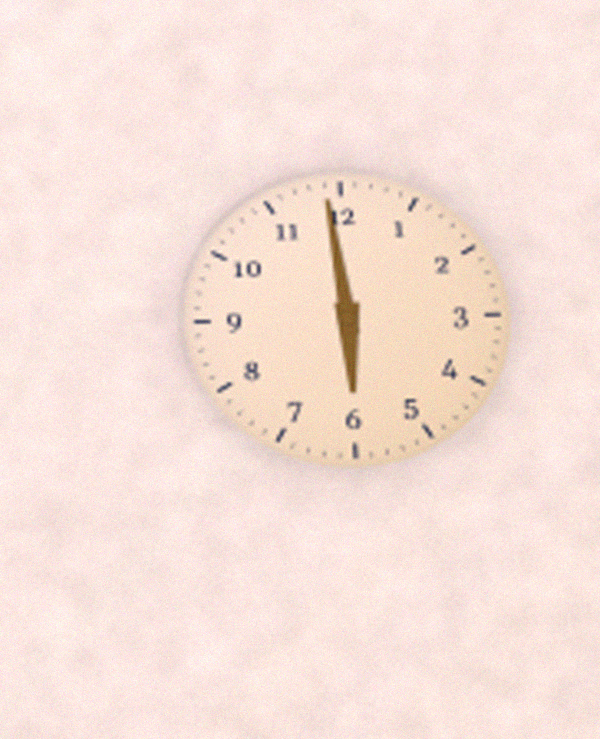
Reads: 5 h 59 min
